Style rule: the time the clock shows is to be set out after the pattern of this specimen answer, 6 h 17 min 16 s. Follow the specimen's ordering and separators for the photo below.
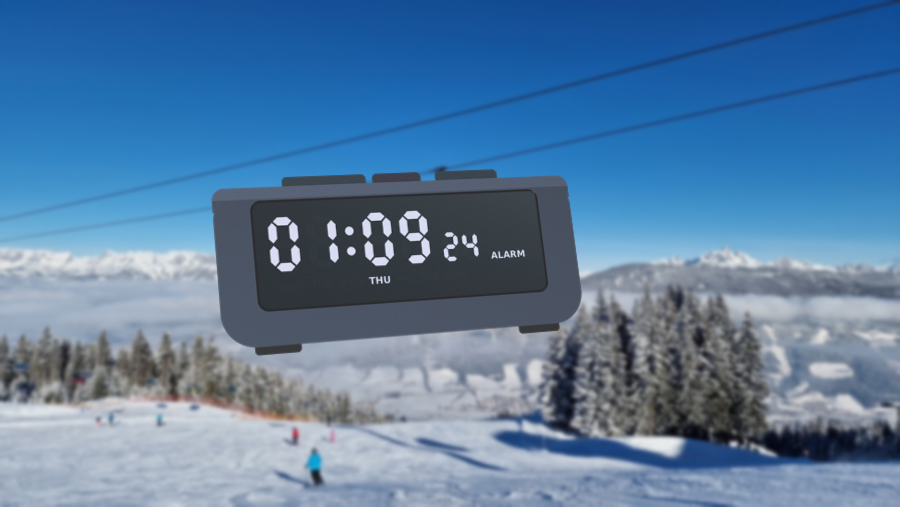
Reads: 1 h 09 min 24 s
